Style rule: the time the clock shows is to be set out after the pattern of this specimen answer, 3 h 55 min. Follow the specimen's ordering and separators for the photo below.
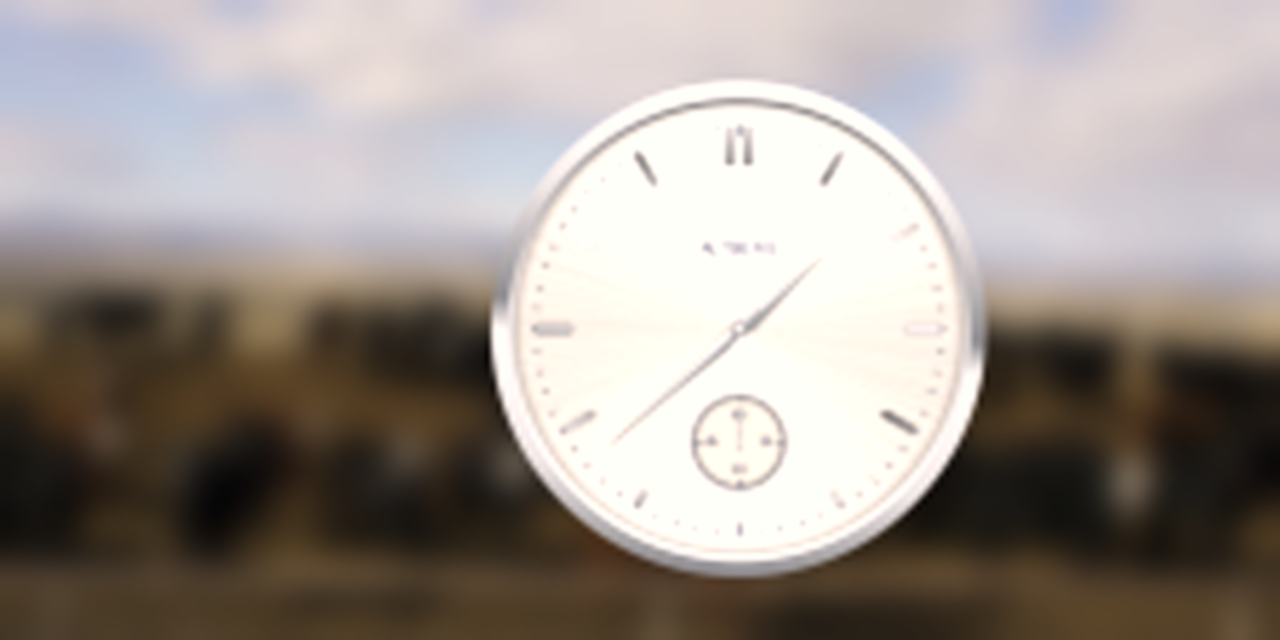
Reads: 1 h 38 min
